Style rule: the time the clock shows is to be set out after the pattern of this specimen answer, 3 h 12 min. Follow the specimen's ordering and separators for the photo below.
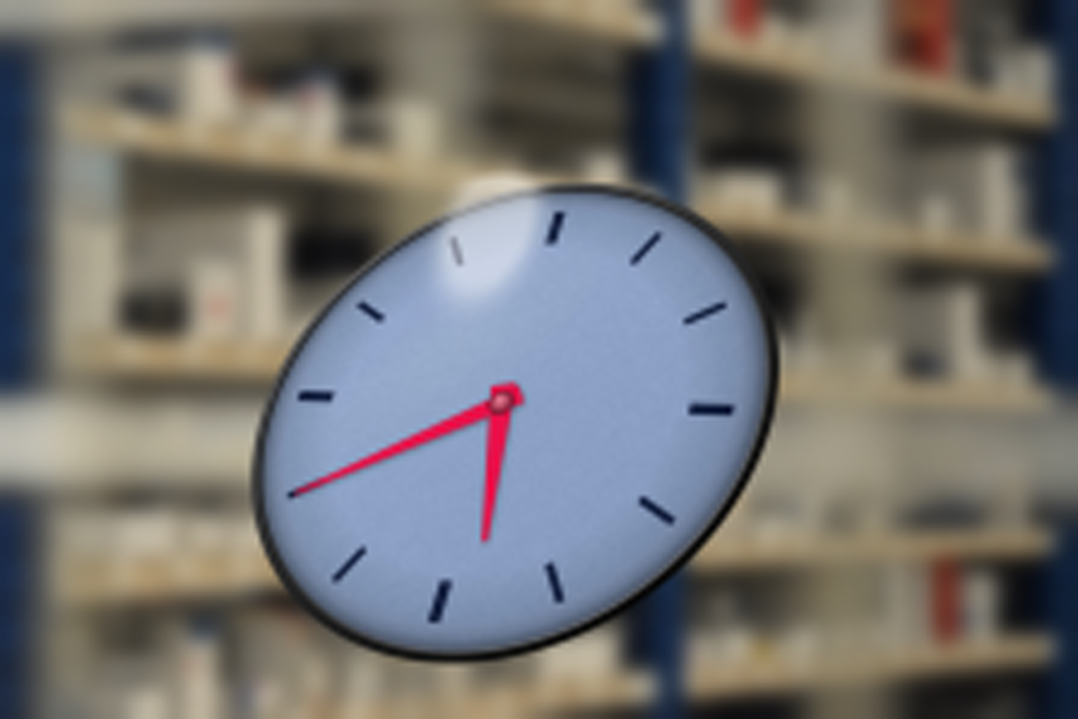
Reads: 5 h 40 min
